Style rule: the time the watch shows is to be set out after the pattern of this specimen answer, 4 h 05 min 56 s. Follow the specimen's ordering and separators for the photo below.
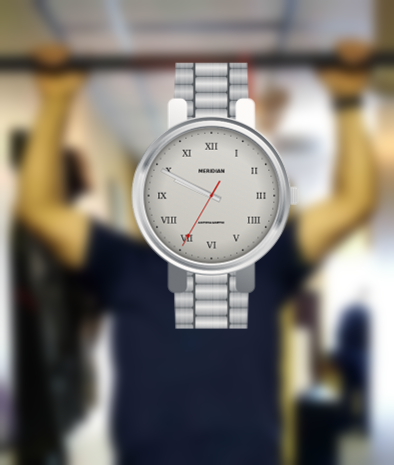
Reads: 9 h 49 min 35 s
